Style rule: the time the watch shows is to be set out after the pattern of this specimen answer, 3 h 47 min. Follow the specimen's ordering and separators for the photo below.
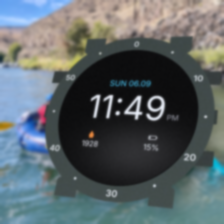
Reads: 11 h 49 min
